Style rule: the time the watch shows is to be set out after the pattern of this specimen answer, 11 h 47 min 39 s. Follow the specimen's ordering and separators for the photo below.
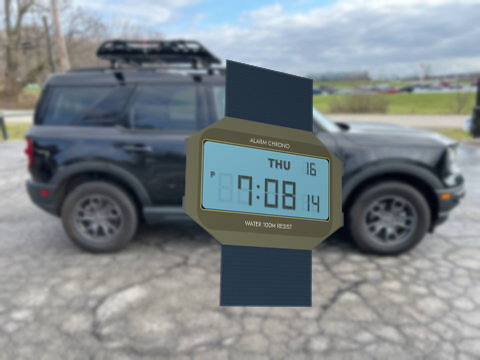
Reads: 7 h 08 min 14 s
